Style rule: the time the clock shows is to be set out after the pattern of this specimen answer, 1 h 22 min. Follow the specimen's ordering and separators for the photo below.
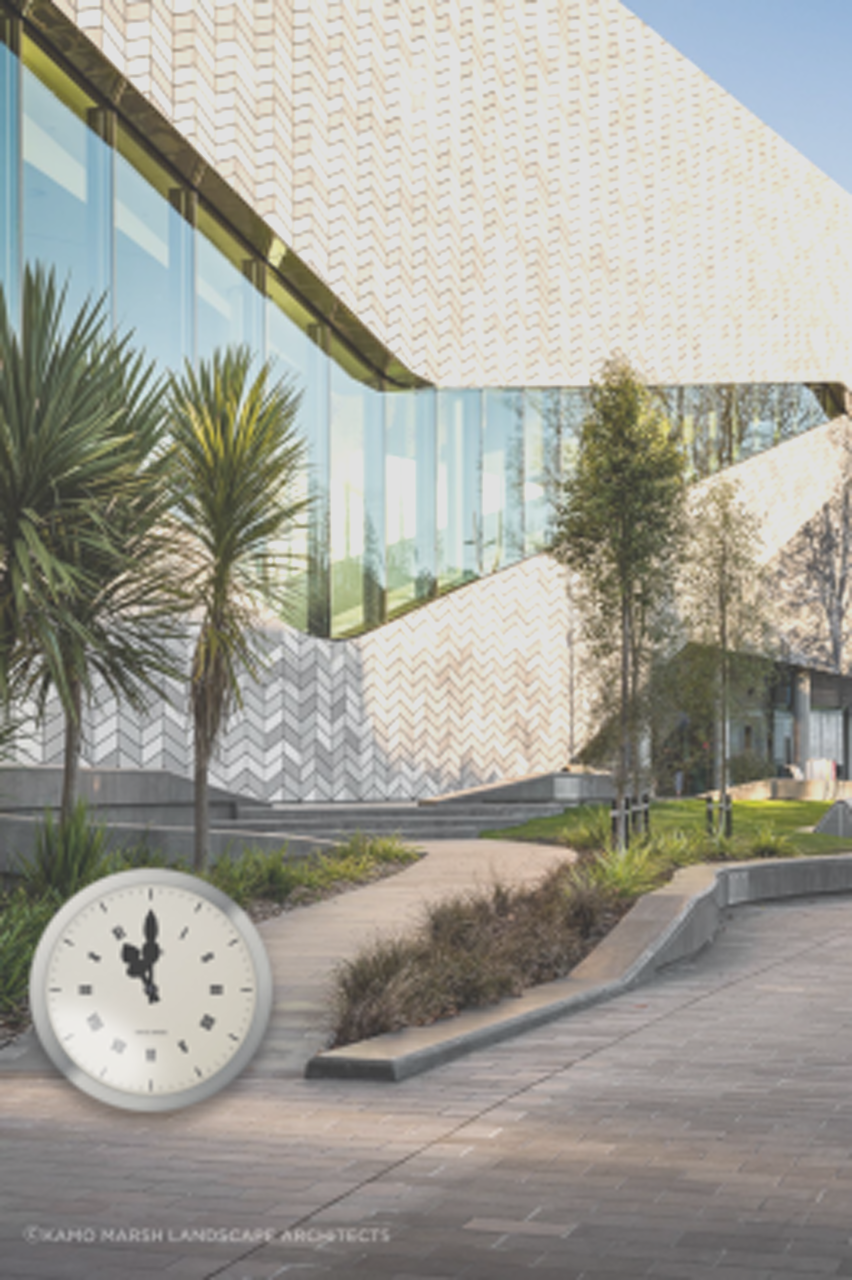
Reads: 11 h 00 min
